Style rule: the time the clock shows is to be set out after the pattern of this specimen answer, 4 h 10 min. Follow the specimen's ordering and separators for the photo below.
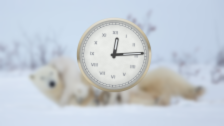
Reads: 12 h 14 min
